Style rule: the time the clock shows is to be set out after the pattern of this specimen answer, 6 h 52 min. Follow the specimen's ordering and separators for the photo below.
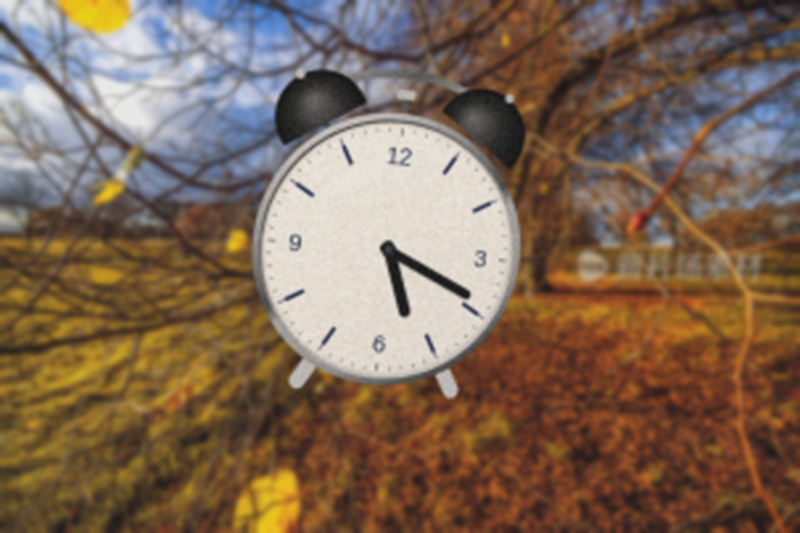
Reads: 5 h 19 min
